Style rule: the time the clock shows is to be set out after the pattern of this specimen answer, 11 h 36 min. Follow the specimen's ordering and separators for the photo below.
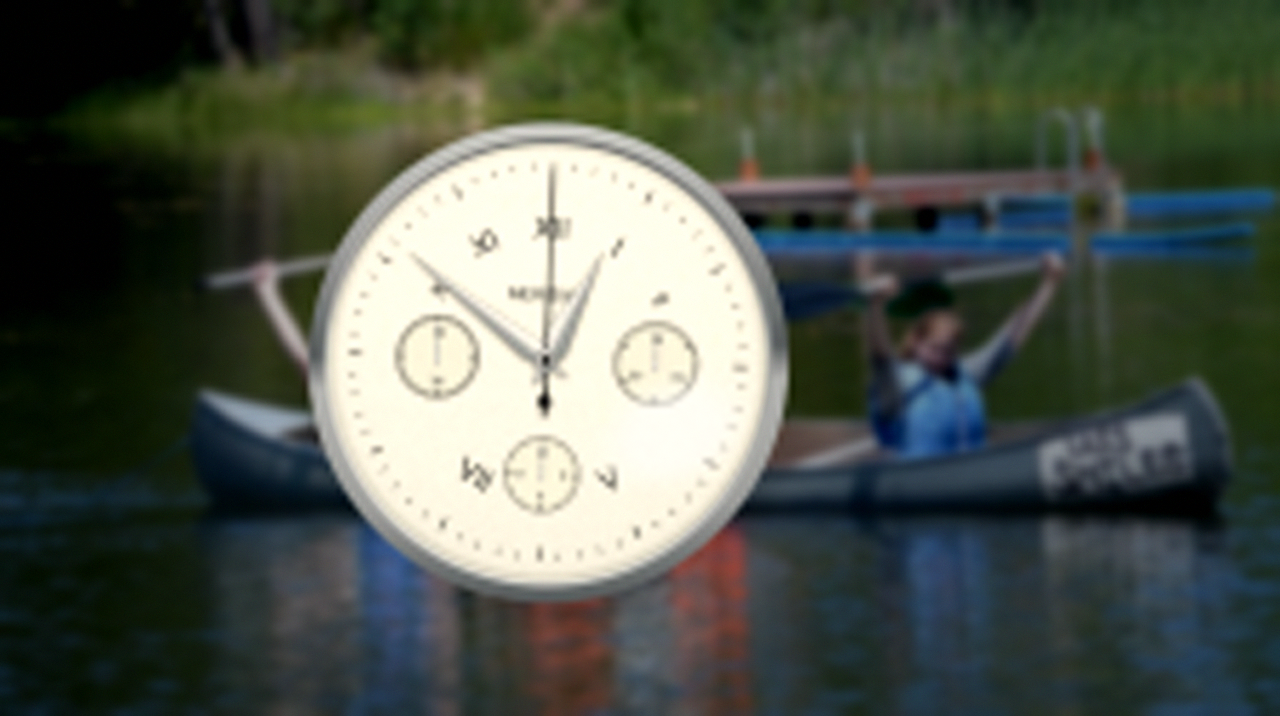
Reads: 12 h 51 min
